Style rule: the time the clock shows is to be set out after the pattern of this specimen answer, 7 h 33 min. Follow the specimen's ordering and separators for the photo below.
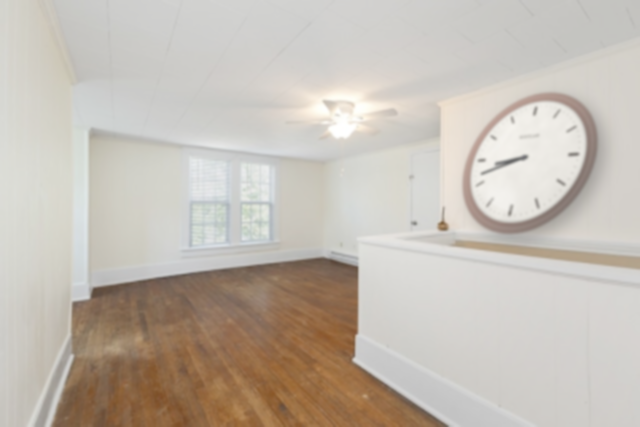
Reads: 8 h 42 min
